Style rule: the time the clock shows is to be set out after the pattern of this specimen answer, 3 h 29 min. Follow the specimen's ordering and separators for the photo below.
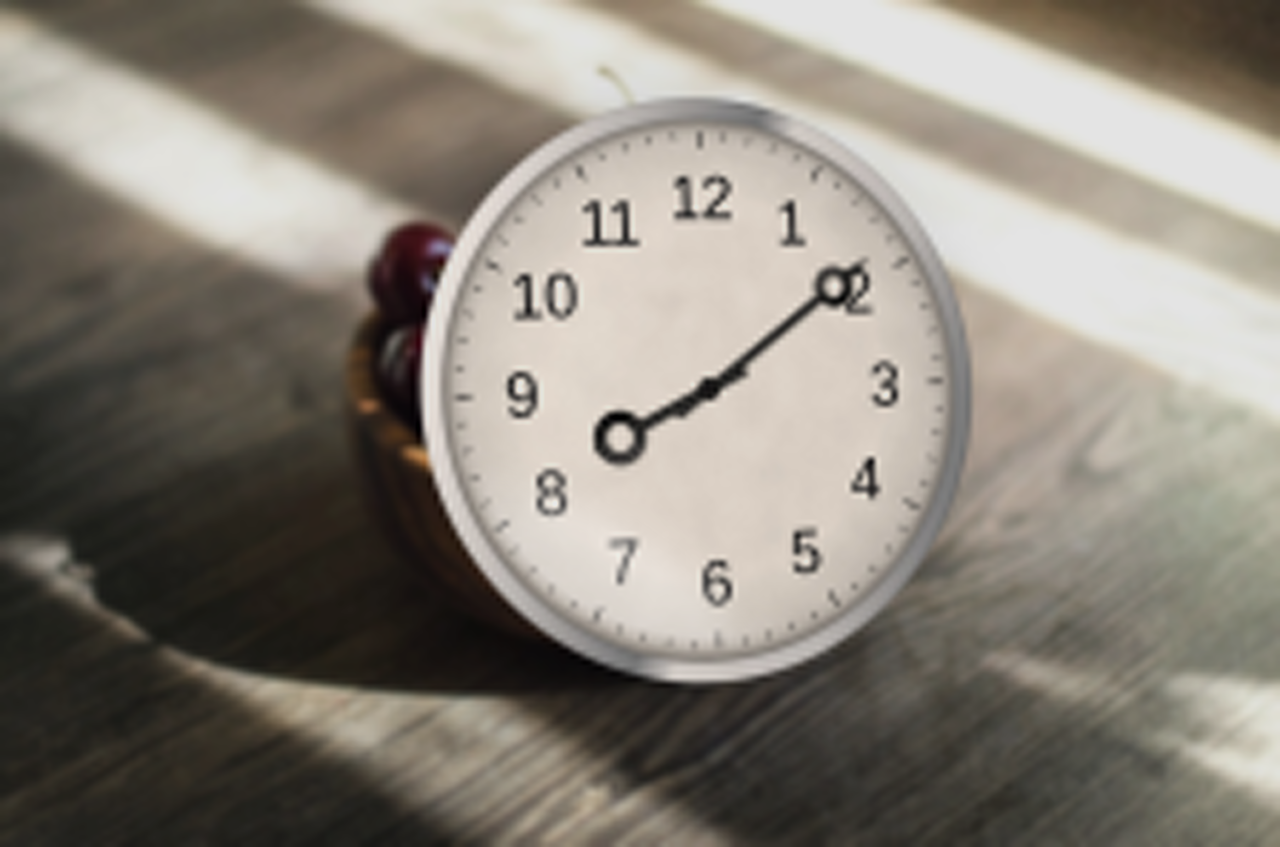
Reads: 8 h 09 min
